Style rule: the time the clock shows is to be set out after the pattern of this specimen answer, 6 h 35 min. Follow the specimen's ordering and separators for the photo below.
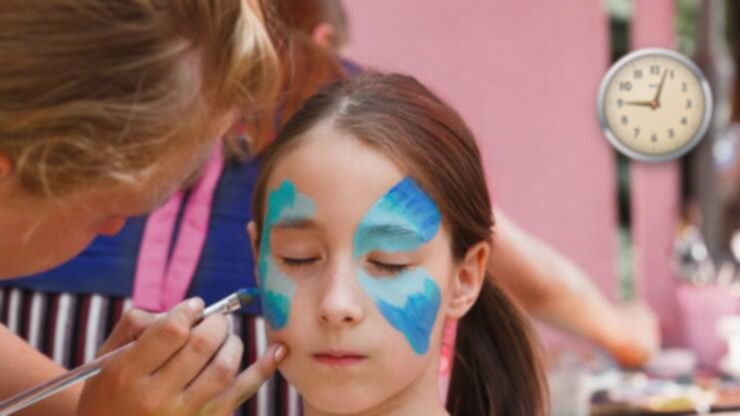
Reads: 9 h 03 min
